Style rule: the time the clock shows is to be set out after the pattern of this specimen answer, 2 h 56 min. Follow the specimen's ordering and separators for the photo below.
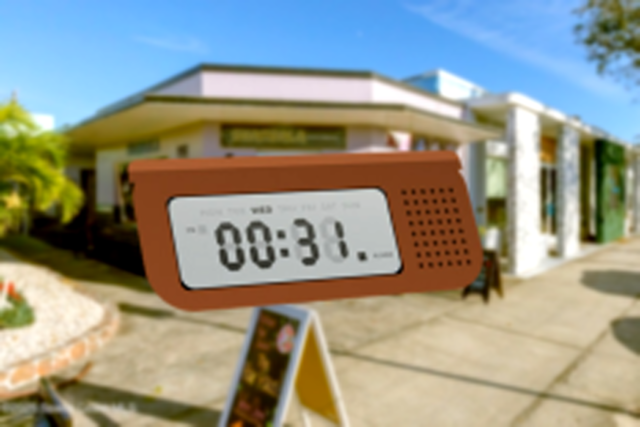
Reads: 0 h 31 min
